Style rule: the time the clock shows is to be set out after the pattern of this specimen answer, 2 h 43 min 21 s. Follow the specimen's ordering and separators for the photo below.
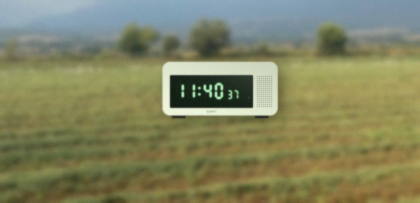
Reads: 11 h 40 min 37 s
